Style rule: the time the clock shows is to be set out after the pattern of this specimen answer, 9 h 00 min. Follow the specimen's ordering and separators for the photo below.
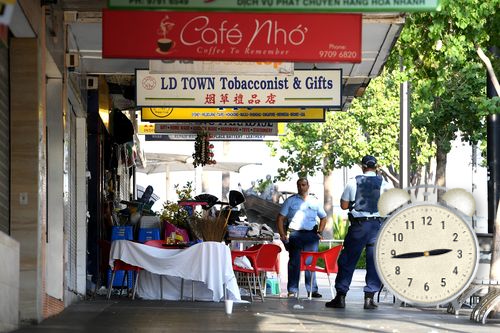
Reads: 2 h 44 min
